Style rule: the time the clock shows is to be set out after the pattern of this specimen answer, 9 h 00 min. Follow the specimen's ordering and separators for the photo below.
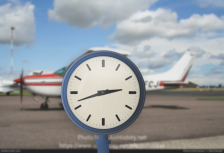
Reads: 2 h 42 min
